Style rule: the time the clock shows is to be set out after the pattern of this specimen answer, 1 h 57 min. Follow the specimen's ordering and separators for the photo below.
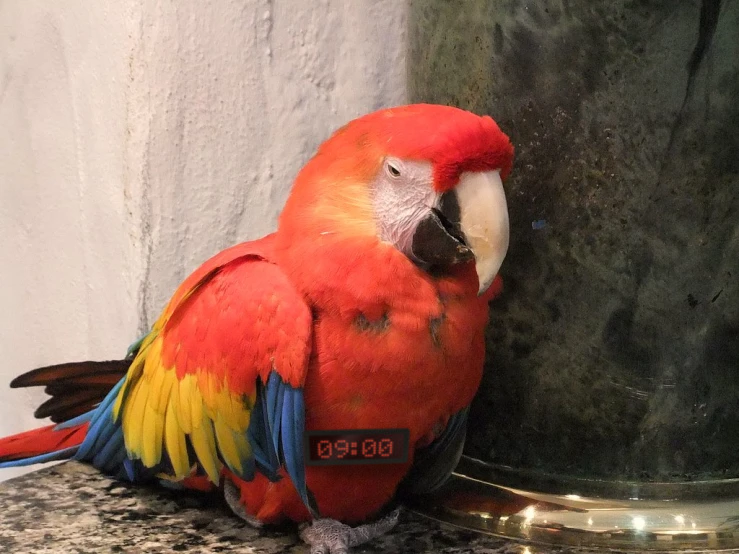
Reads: 9 h 00 min
